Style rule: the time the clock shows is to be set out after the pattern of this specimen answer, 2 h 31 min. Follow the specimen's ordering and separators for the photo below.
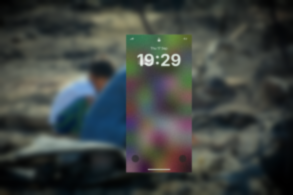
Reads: 19 h 29 min
